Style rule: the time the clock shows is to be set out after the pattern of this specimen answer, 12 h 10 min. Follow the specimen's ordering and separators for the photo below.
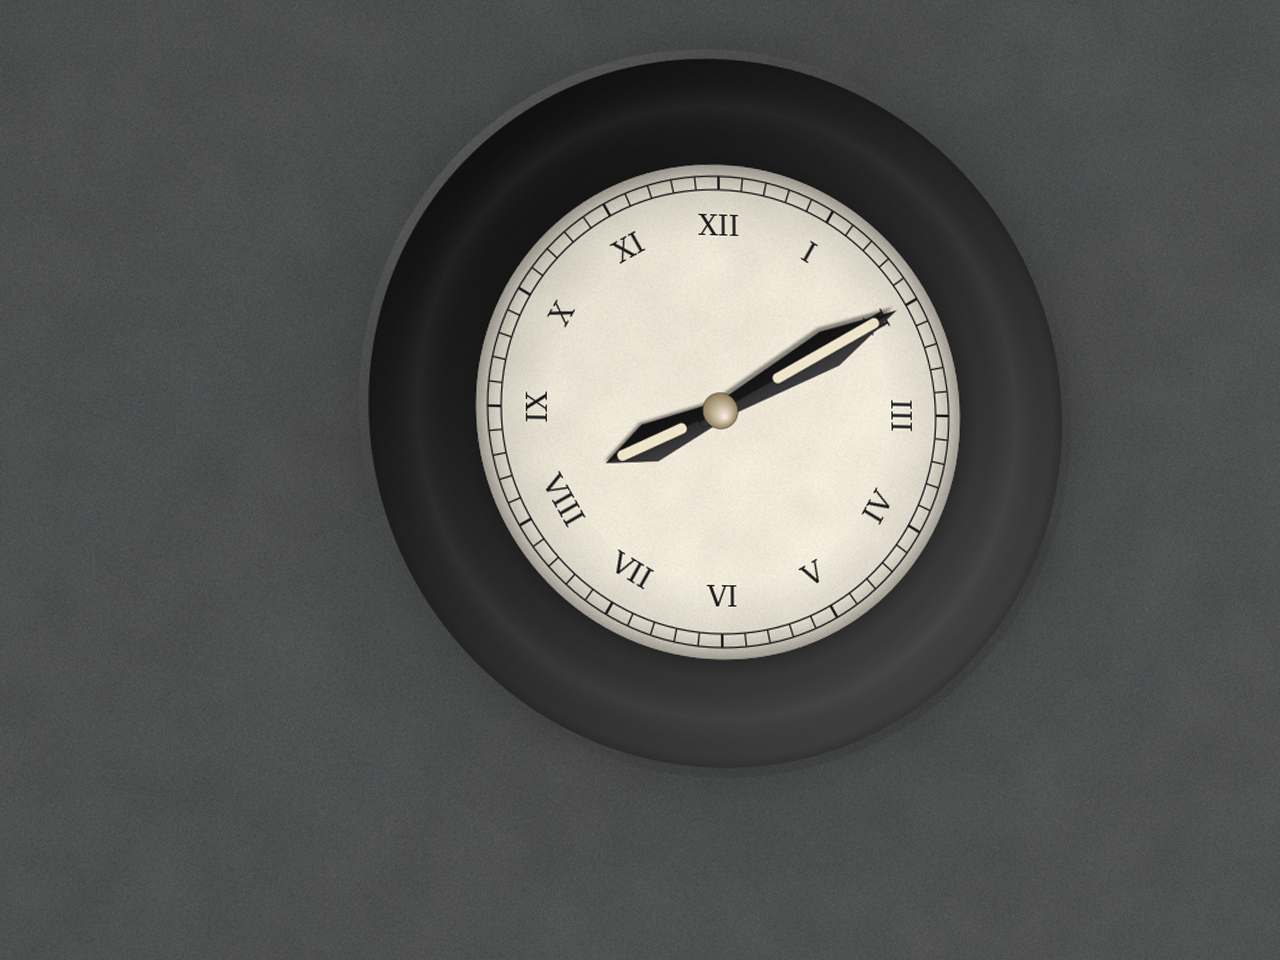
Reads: 8 h 10 min
